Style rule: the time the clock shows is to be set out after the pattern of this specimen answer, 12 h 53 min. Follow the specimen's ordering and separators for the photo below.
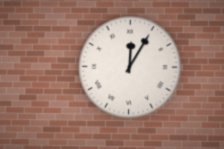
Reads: 12 h 05 min
